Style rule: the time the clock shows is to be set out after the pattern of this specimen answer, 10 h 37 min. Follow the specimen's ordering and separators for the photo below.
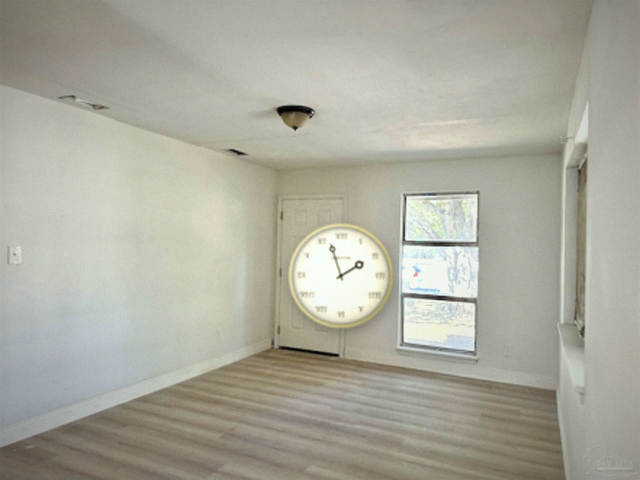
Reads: 1 h 57 min
